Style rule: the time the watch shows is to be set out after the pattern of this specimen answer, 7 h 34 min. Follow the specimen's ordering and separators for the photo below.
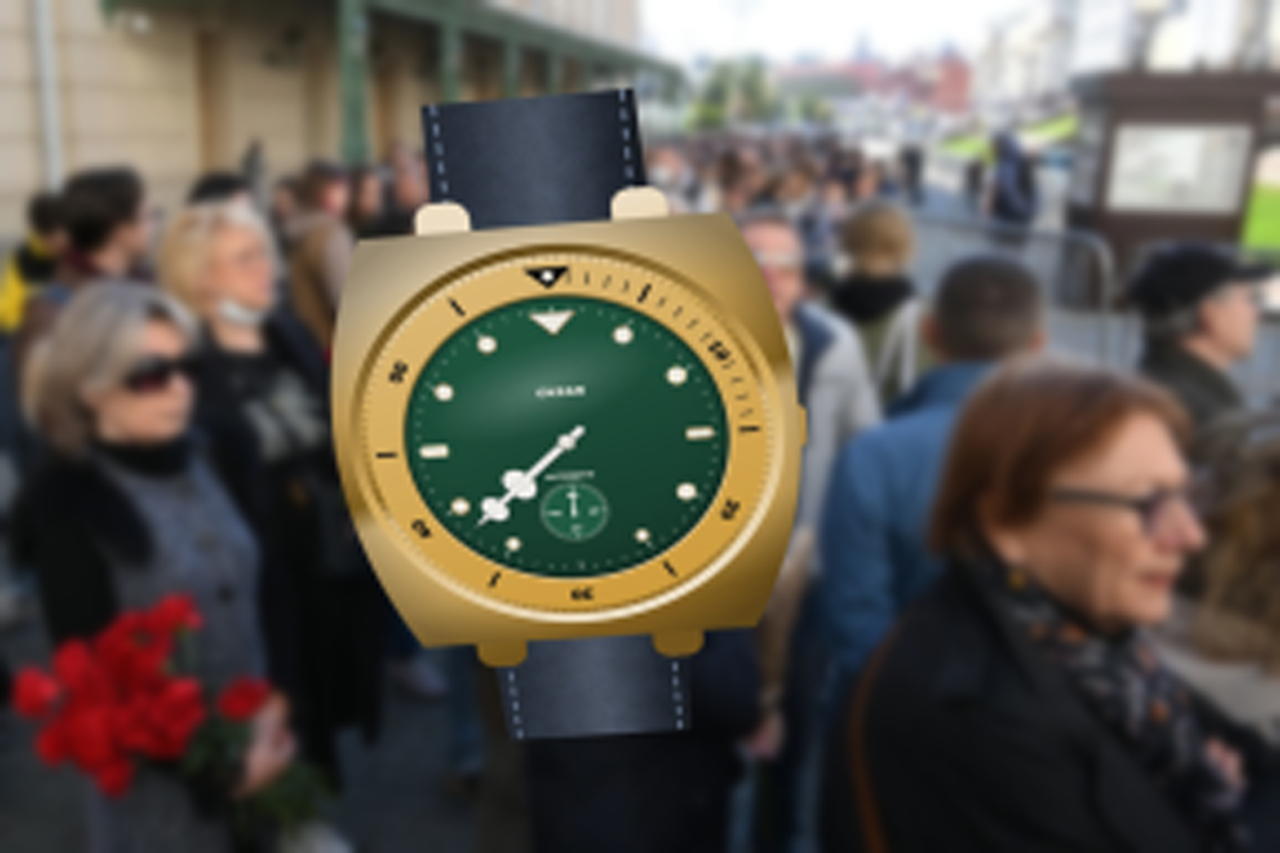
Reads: 7 h 38 min
